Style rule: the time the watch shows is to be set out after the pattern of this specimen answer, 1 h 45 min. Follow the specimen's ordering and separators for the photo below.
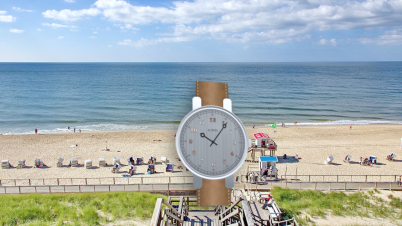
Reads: 10 h 06 min
